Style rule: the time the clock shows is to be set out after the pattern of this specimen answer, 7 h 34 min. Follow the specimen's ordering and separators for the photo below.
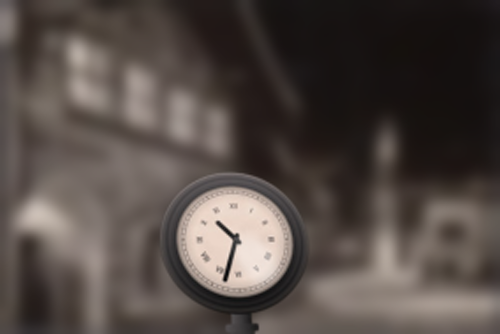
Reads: 10 h 33 min
